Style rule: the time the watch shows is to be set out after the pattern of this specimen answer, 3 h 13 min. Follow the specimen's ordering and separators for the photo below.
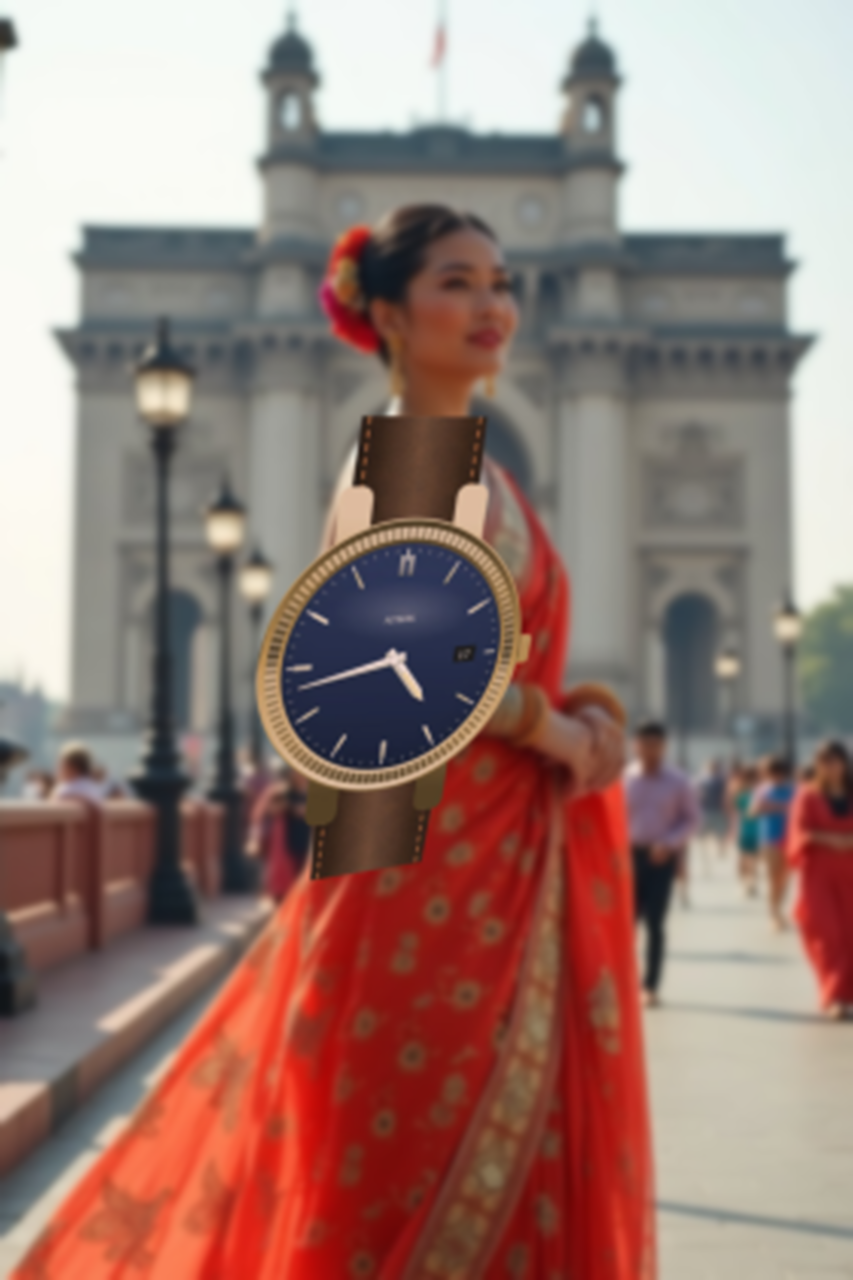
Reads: 4 h 43 min
